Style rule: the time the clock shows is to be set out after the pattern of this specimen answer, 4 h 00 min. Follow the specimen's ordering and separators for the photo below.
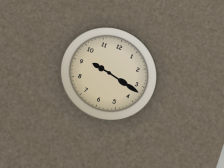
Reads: 9 h 17 min
